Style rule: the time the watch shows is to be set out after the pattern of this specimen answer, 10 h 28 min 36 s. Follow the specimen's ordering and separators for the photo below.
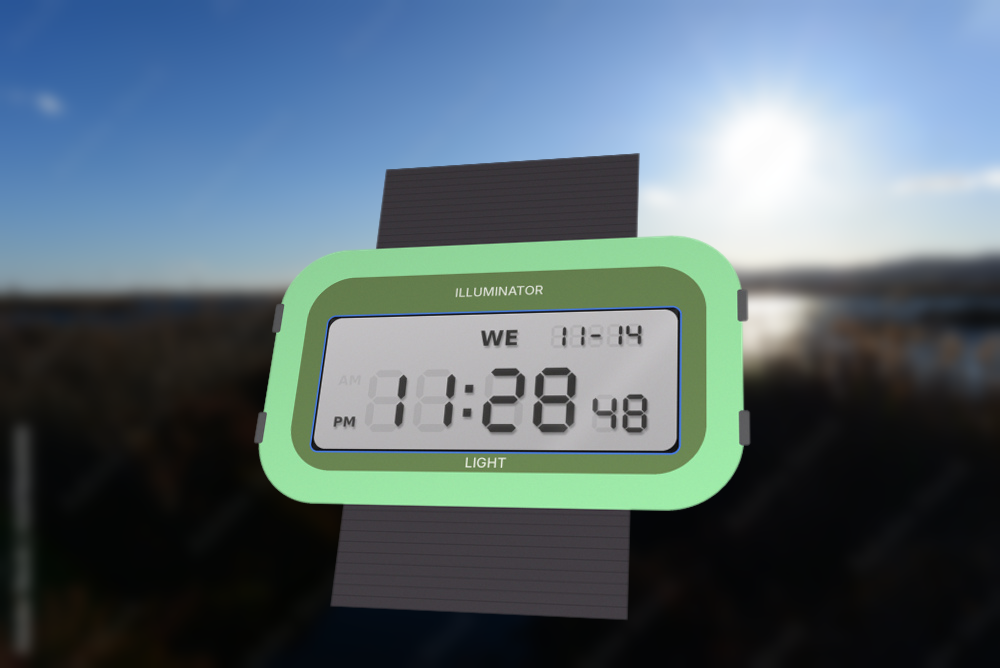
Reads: 11 h 28 min 48 s
